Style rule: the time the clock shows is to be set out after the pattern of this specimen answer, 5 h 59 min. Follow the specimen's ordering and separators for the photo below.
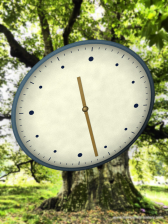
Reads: 11 h 27 min
